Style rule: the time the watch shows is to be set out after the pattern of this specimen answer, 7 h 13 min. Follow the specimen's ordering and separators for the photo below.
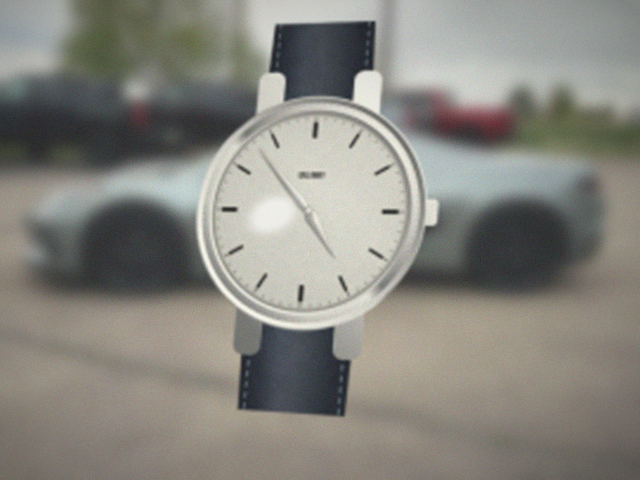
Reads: 4 h 53 min
